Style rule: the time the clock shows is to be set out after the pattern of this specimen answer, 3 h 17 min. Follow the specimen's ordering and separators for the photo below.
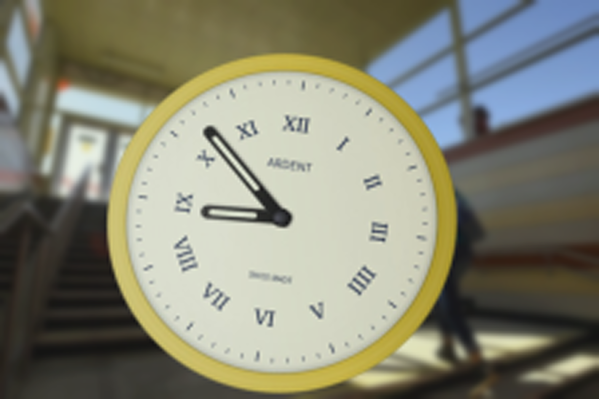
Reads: 8 h 52 min
